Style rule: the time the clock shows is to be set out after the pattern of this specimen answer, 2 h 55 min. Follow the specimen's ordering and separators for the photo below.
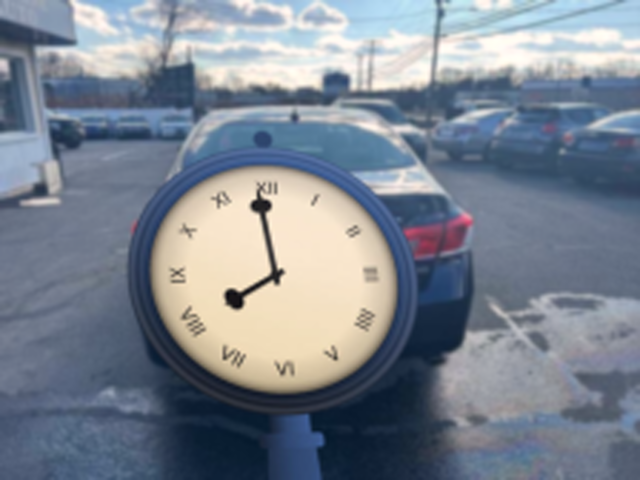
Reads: 7 h 59 min
